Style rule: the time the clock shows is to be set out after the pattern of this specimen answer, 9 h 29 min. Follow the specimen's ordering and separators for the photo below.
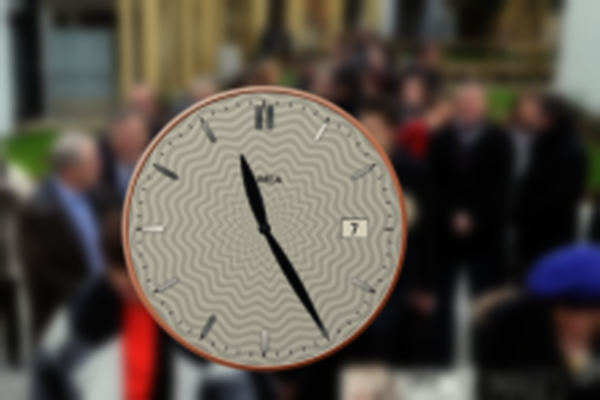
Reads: 11 h 25 min
